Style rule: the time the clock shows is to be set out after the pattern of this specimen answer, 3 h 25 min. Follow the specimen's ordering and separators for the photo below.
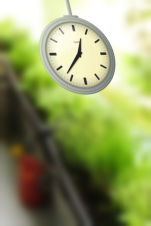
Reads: 12 h 37 min
